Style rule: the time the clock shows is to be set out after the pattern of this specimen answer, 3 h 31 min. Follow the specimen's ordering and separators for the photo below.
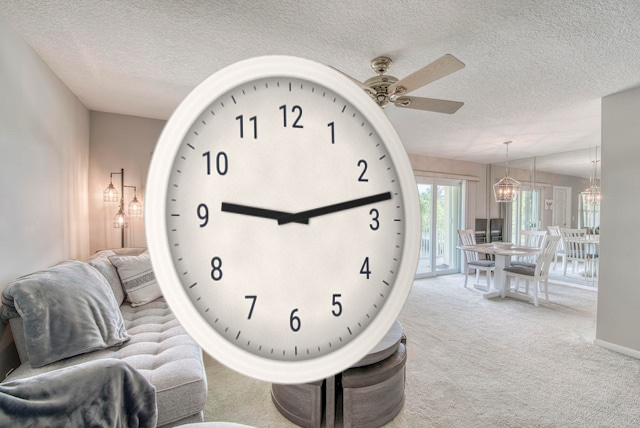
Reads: 9 h 13 min
